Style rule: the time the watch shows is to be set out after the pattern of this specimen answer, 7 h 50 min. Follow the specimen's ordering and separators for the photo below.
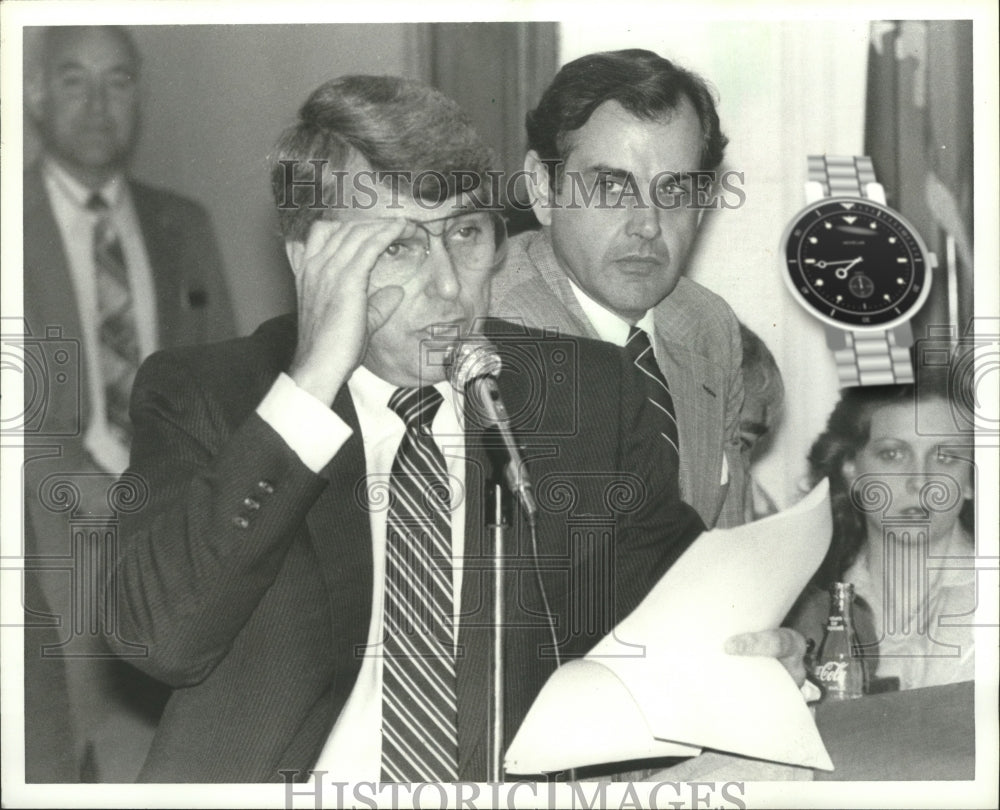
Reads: 7 h 44 min
